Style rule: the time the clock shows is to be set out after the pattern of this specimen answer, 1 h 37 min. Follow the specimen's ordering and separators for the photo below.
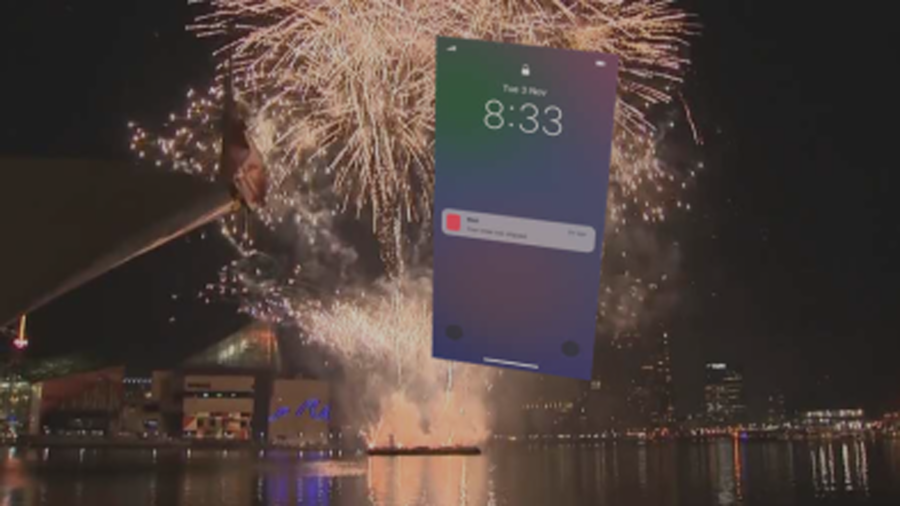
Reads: 8 h 33 min
